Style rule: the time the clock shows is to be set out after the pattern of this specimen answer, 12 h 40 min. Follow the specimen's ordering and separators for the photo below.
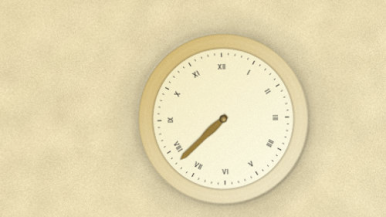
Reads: 7 h 38 min
